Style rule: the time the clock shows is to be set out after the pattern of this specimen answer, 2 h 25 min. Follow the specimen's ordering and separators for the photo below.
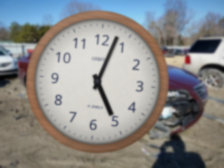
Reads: 5 h 03 min
